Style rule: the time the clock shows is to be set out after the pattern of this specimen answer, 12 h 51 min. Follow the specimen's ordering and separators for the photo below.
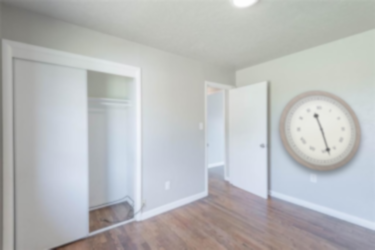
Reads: 11 h 28 min
